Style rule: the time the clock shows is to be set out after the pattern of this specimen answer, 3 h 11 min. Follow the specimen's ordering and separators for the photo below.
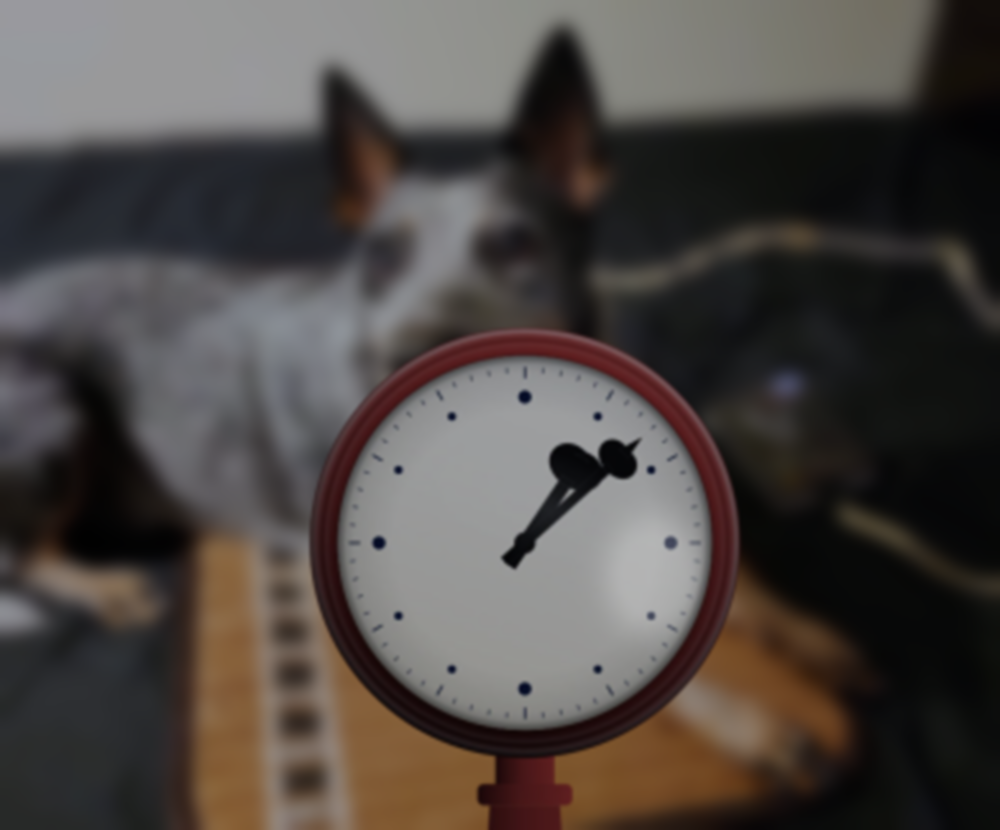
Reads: 1 h 08 min
